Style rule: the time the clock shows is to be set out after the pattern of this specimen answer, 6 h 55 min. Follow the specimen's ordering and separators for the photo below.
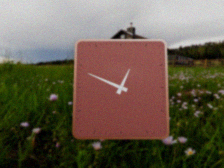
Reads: 12 h 49 min
